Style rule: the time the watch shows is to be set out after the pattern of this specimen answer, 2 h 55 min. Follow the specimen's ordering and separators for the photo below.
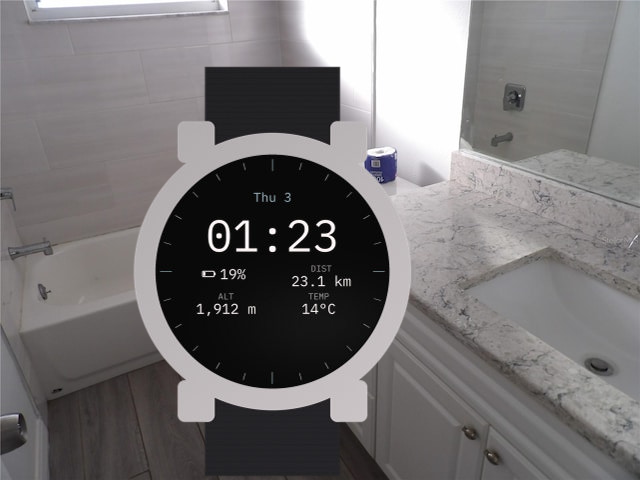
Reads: 1 h 23 min
